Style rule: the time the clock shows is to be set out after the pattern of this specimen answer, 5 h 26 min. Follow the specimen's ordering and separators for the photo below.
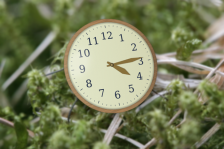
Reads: 4 h 14 min
